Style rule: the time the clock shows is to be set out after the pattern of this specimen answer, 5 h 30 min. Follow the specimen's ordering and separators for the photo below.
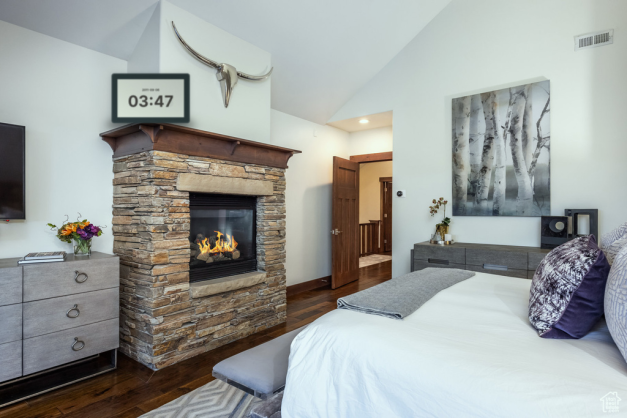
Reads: 3 h 47 min
